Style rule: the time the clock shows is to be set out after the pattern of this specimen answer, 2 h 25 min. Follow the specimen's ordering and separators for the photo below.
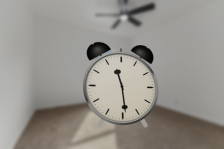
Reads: 11 h 29 min
